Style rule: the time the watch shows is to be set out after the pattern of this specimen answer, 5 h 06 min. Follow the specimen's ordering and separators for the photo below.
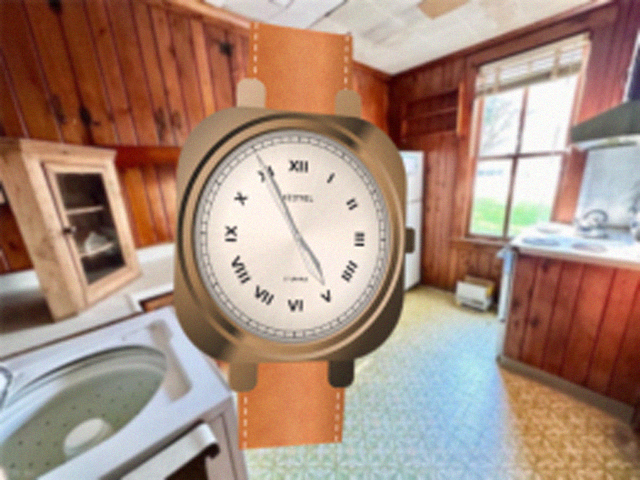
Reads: 4 h 55 min
